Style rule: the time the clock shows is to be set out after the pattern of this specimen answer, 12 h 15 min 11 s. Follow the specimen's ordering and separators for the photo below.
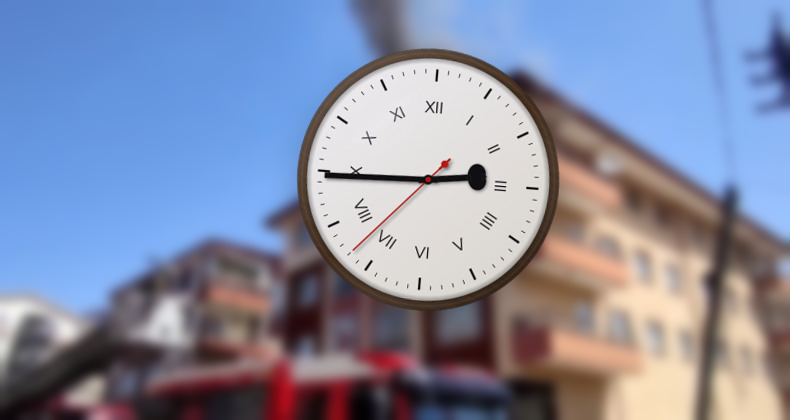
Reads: 2 h 44 min 37 s
